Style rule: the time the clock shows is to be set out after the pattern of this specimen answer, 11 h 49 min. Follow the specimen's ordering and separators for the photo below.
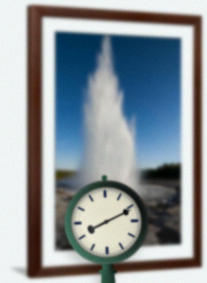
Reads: 8 h 11 min
